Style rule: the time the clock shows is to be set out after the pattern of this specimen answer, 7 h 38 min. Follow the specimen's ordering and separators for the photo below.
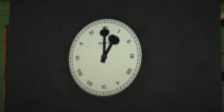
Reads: 1 h 00 min
